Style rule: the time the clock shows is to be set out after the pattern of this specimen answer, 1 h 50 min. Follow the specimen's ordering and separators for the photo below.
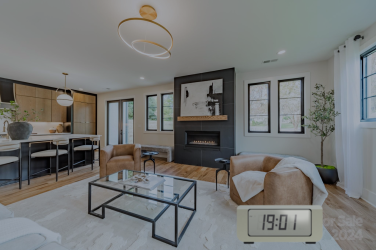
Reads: 19 h 01 min
